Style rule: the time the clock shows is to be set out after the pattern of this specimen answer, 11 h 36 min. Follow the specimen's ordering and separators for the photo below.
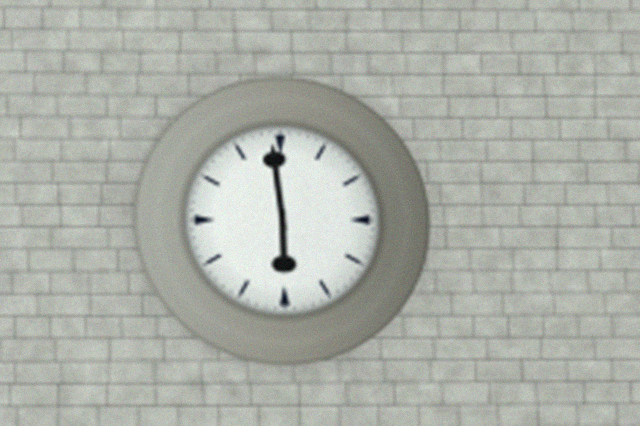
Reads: 5 h 59 min
